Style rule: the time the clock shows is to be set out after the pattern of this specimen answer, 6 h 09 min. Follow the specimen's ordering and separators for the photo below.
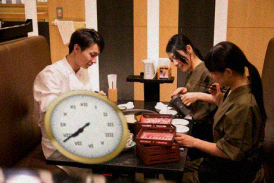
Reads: 7 h 39 min
